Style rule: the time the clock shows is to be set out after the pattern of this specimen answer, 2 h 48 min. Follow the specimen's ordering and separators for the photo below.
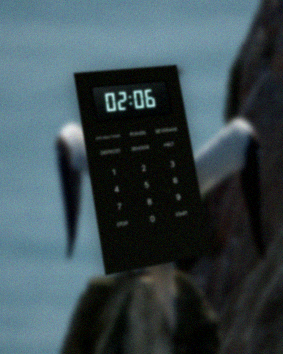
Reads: 2 h 06 min
